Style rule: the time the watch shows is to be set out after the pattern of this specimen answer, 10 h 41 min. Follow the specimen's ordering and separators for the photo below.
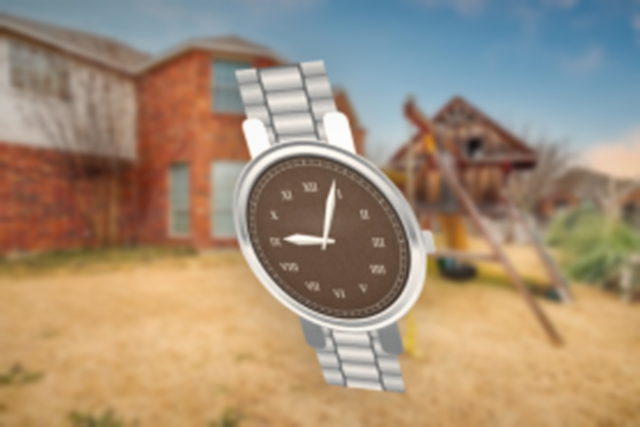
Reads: 9 h 04 min
